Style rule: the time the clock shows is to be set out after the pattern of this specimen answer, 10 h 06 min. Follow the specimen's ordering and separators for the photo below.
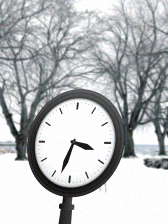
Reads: 3 h 33 min
